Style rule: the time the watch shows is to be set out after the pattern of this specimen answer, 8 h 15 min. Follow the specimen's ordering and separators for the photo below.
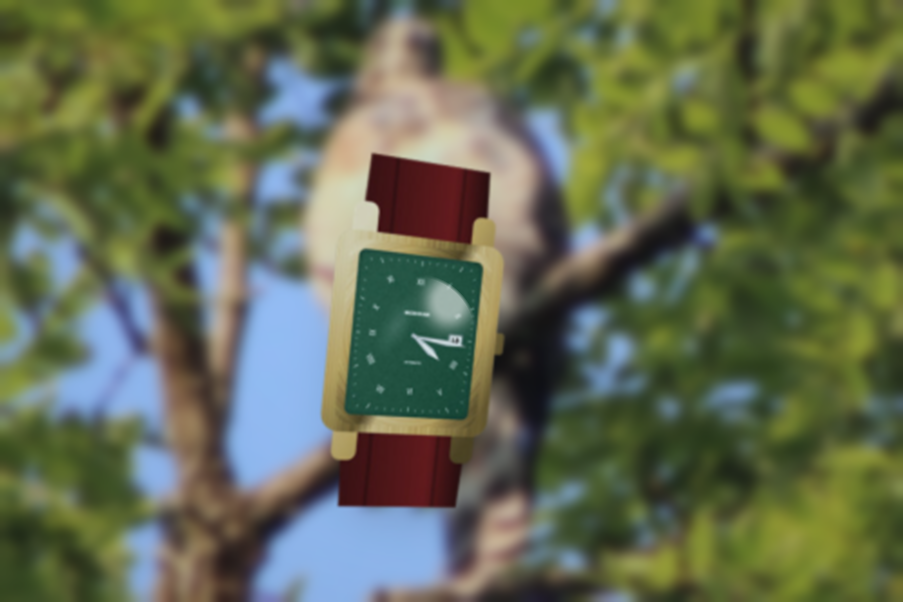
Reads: 4 h 16 min
